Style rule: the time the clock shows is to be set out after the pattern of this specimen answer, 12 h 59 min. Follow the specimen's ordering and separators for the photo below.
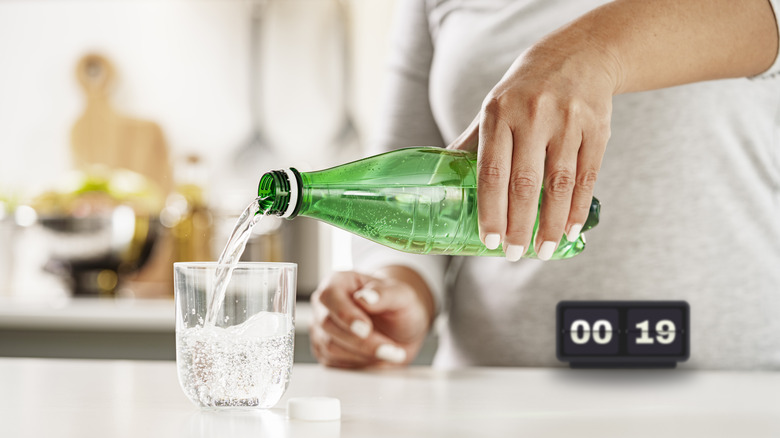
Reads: 0 h 19 min
